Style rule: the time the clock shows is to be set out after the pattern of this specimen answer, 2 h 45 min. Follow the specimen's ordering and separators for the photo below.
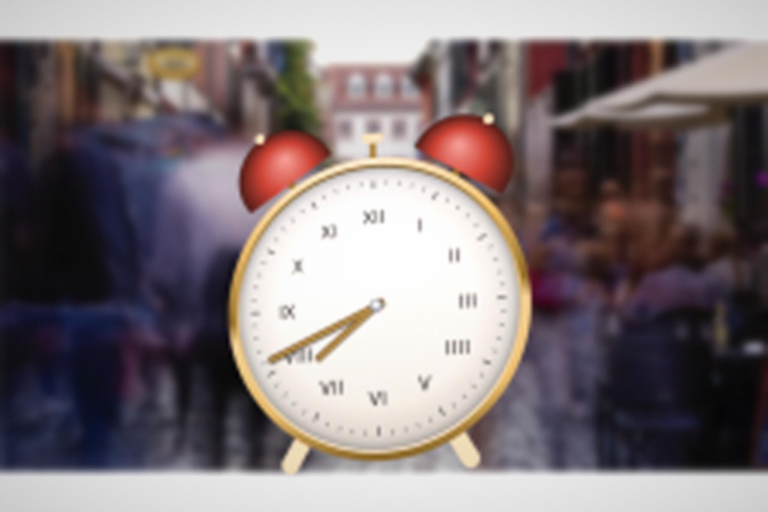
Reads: 7 h 41 min
